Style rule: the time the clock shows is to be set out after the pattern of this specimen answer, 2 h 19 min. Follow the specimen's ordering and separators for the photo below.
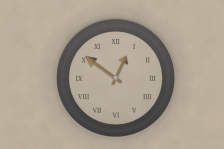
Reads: 12 h 51 min
